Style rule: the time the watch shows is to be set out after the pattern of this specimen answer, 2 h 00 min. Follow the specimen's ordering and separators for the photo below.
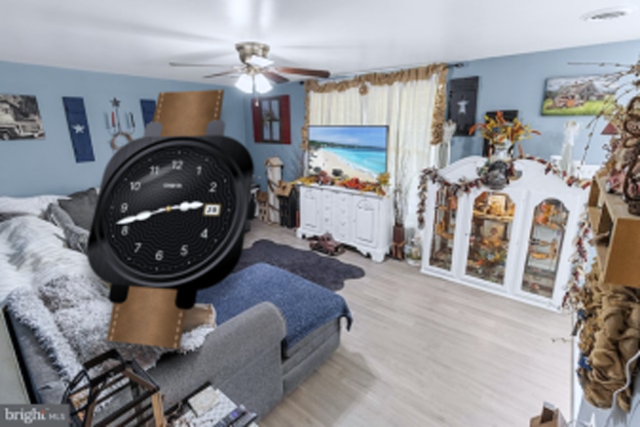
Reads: 2 h 42 min
